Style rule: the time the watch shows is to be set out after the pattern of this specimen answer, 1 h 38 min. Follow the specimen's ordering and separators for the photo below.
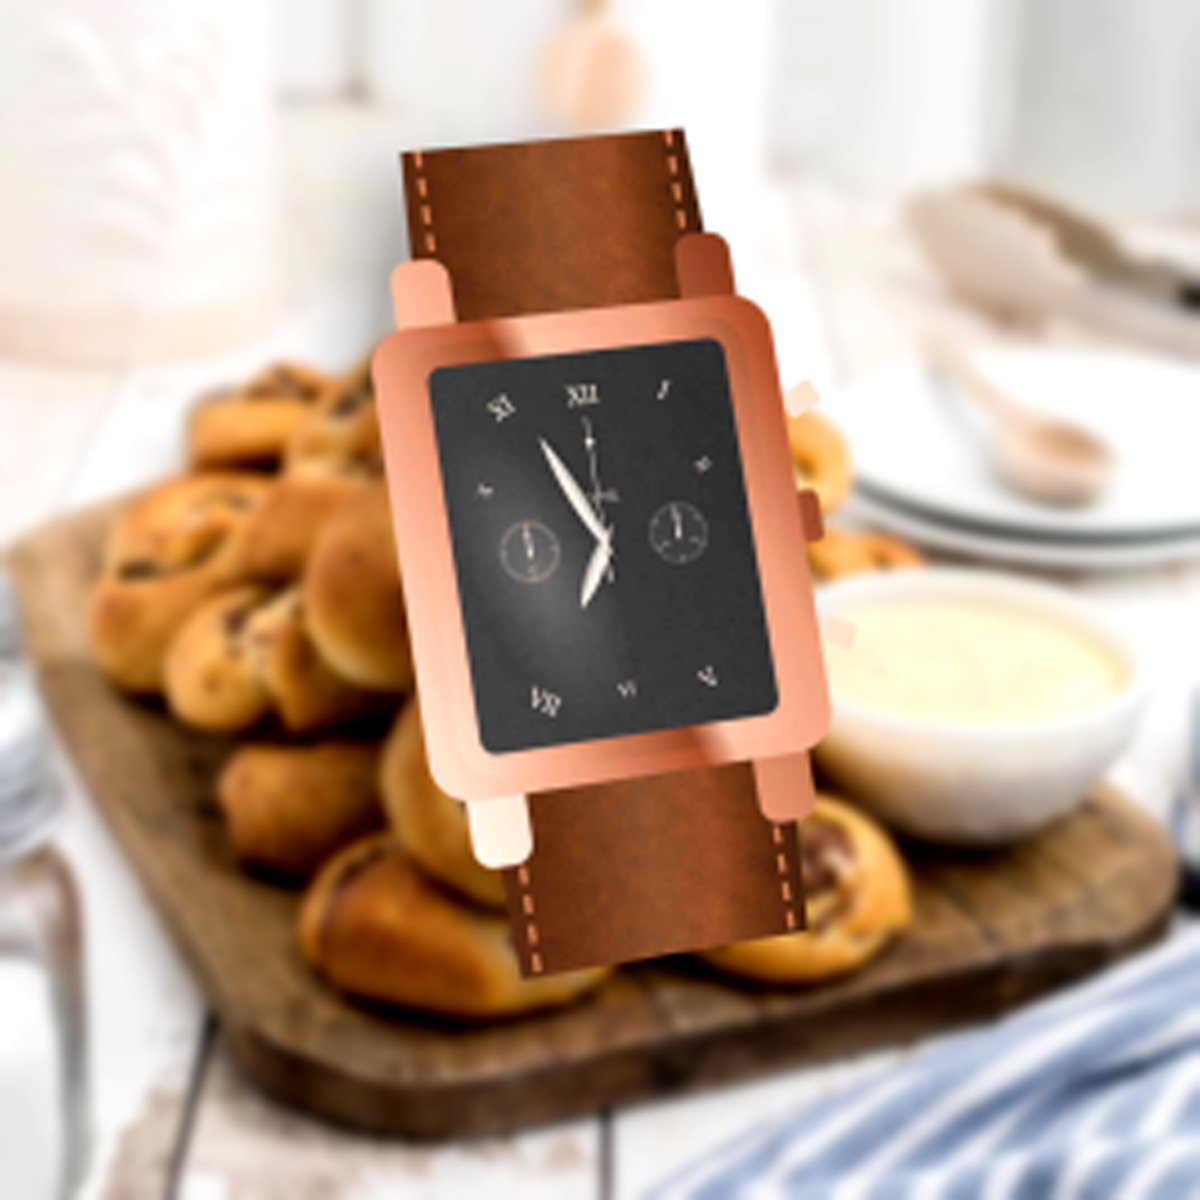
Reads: 6 h 56 min
